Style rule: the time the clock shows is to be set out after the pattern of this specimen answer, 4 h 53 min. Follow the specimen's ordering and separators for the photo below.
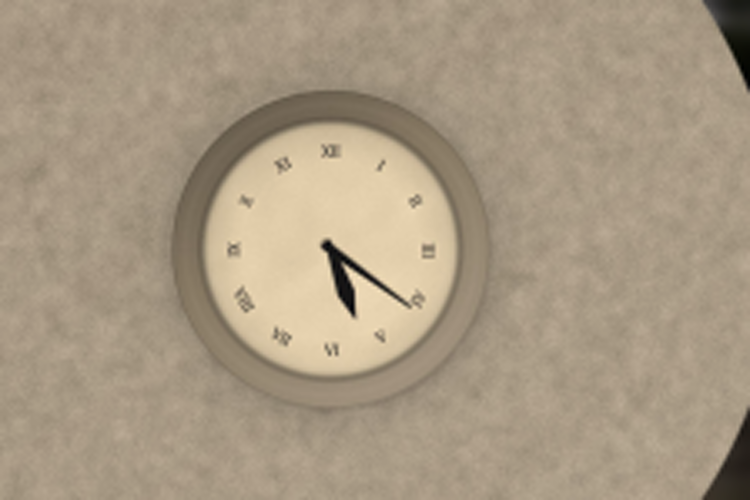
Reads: 5 h 21 min
